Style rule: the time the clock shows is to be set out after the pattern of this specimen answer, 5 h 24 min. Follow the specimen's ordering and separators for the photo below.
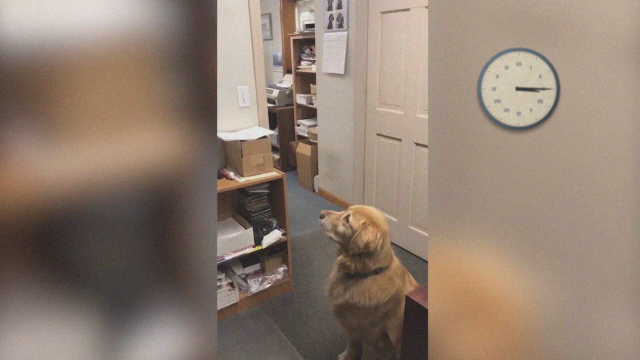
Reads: 3 h 15 min
